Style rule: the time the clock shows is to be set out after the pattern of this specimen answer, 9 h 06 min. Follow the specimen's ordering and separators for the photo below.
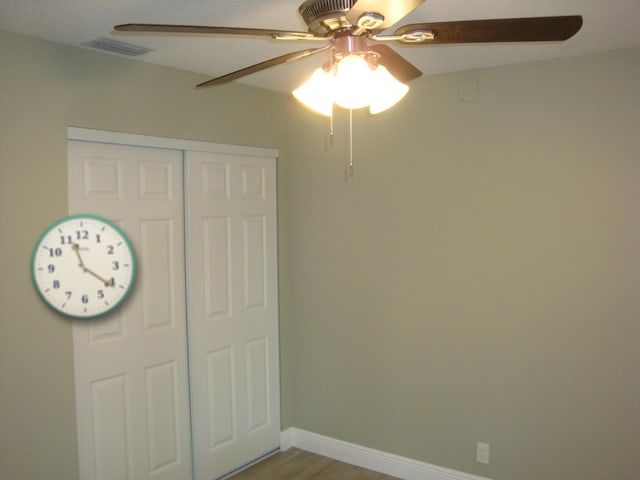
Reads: 11 h 21 min
